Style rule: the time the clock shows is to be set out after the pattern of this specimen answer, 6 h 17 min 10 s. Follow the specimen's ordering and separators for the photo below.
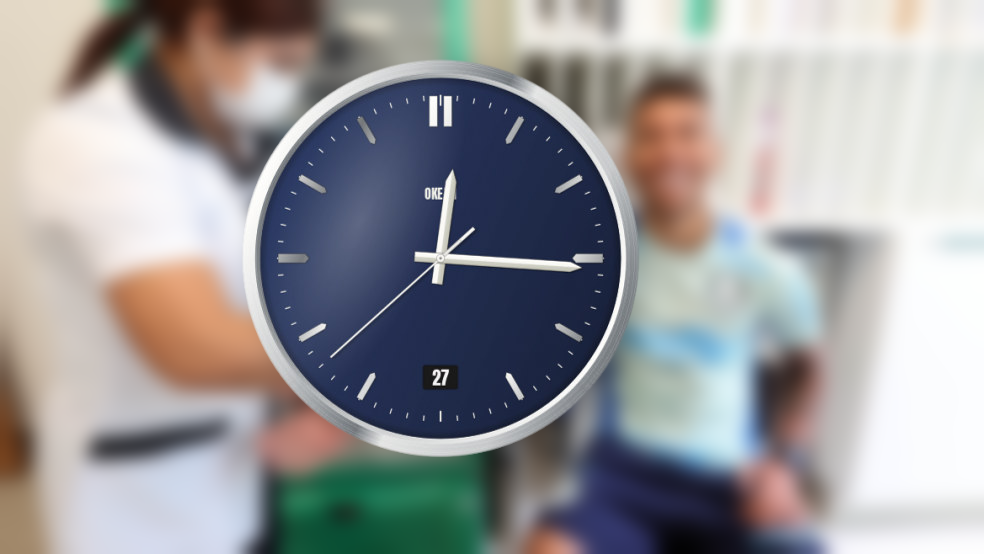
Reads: 12 h 15 min 38 s
